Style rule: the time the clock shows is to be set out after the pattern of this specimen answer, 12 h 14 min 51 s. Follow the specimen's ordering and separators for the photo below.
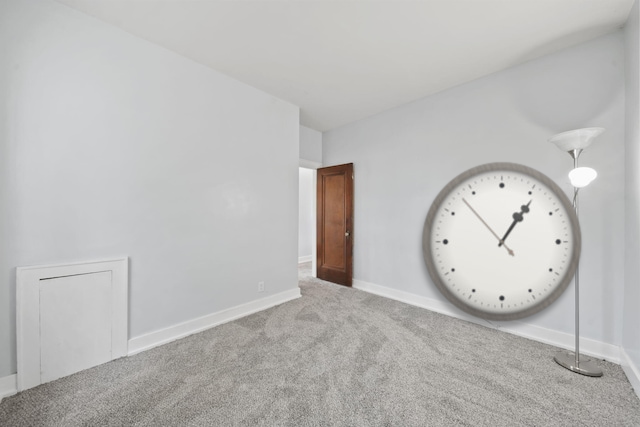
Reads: 1 h 05 min 53 s
